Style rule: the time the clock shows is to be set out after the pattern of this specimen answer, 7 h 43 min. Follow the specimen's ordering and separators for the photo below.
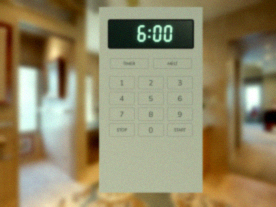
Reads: 6 h 00 min
